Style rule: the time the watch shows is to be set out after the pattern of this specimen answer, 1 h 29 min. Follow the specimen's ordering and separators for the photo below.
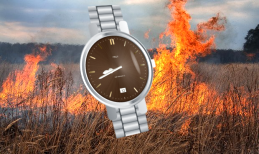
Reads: 8 h 42 min
